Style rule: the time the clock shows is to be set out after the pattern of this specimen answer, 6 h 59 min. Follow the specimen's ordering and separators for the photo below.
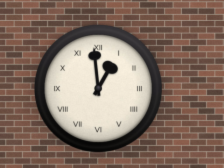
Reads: 12 h 59 min
